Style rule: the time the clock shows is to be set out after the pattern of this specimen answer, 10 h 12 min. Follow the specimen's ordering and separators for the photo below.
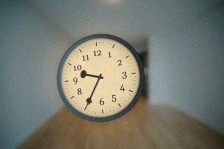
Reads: 9 h 35 min
